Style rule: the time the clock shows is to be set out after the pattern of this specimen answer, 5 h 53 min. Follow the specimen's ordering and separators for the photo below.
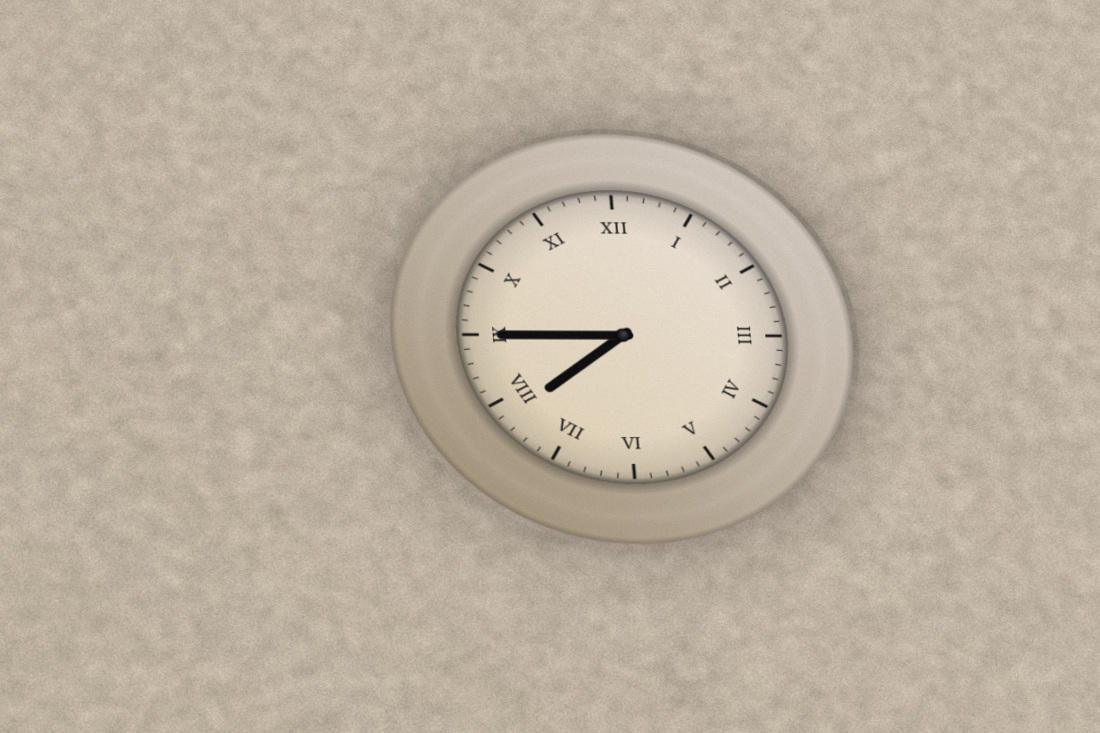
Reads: 7 h 45 min
